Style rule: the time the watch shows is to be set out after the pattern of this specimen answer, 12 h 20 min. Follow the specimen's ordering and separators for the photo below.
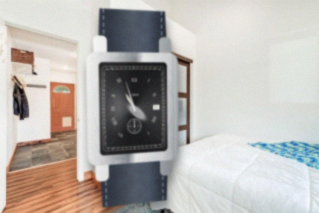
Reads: 10 h 57 min
